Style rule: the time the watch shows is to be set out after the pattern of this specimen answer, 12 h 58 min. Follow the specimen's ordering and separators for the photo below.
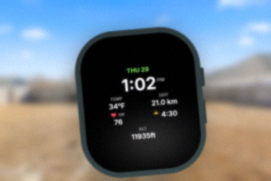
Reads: 1 h 02 min
